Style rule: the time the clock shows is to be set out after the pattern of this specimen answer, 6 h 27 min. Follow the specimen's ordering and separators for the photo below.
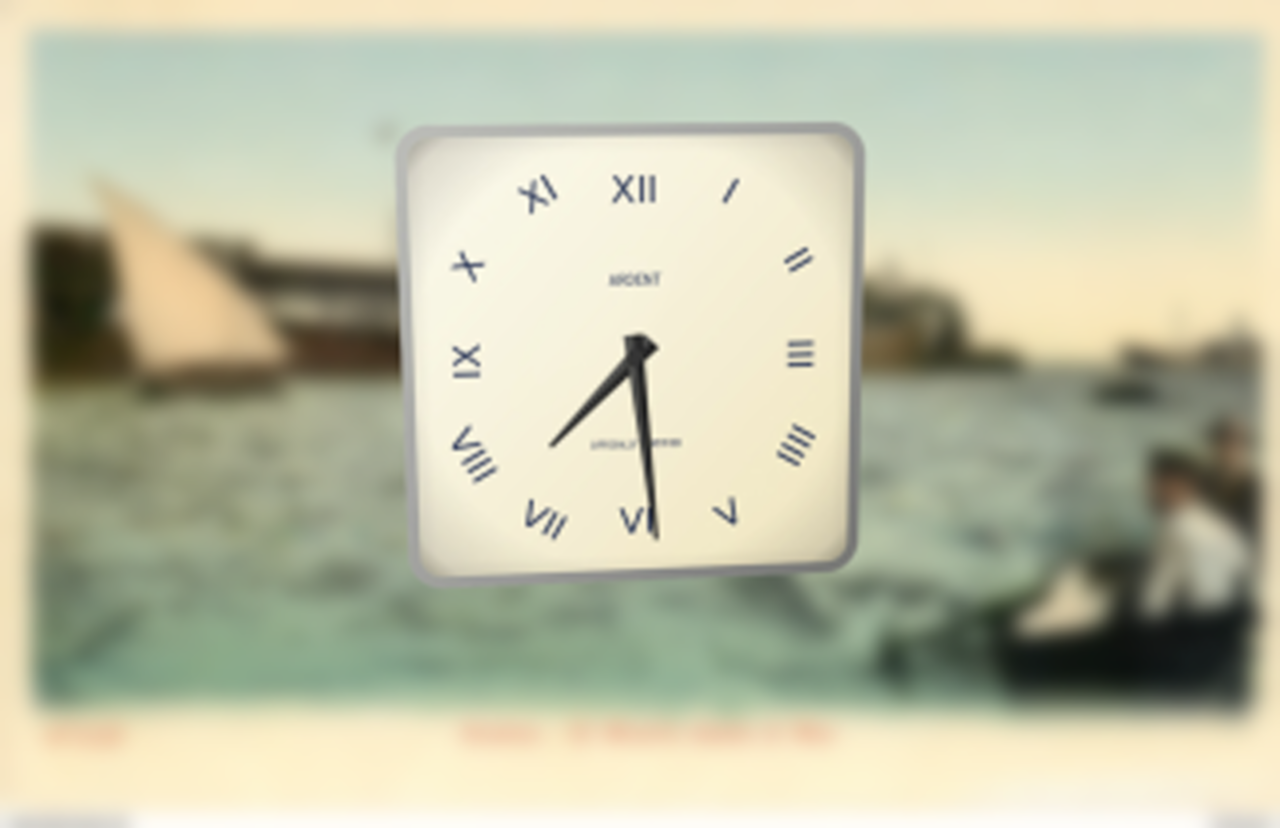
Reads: 7 h 29 min
